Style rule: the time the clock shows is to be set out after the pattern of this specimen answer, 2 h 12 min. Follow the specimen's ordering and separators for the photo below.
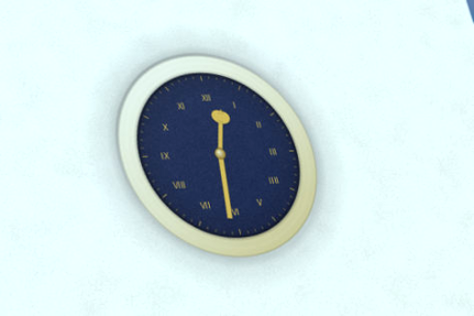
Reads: 12 h 31 min
